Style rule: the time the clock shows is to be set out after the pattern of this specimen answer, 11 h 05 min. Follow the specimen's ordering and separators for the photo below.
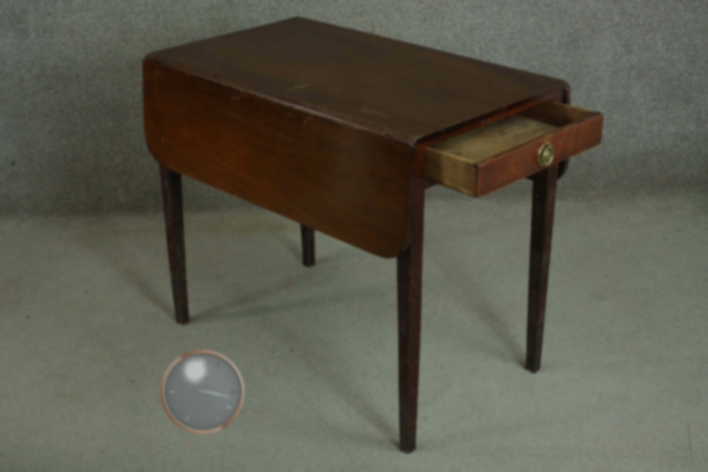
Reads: 3 h 17 min
